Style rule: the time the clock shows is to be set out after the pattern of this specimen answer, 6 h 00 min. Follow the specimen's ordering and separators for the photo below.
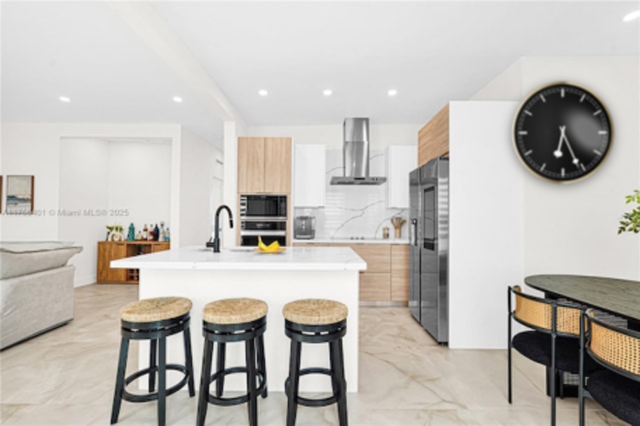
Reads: 6 h 26 min
